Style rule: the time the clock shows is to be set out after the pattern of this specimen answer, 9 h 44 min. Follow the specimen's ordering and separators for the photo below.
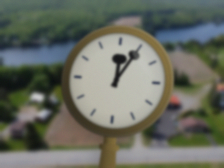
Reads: 12 h 05 min
